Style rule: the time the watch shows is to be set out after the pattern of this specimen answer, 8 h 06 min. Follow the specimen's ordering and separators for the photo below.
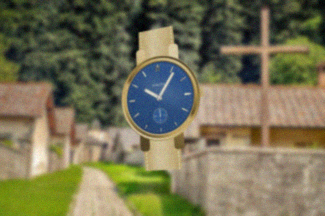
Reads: 10 h 06 min
